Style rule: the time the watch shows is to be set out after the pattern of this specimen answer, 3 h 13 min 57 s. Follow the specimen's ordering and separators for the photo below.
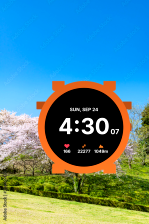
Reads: 4 h 30 min 07 s
